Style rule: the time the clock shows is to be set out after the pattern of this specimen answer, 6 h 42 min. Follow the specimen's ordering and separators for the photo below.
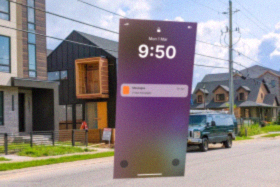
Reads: 9 h 50 min
